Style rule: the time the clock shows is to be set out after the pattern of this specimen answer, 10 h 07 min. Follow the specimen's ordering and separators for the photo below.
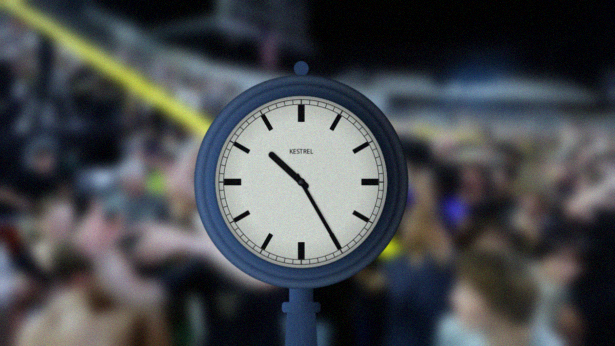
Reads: 10 h 25 min
